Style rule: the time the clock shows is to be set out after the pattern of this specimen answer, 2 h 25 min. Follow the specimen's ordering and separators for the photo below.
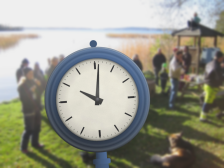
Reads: 10 h 01 min
